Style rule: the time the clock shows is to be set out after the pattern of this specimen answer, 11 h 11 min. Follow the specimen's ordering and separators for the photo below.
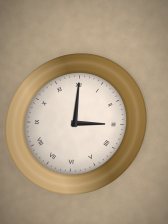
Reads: 3 h 00 min
